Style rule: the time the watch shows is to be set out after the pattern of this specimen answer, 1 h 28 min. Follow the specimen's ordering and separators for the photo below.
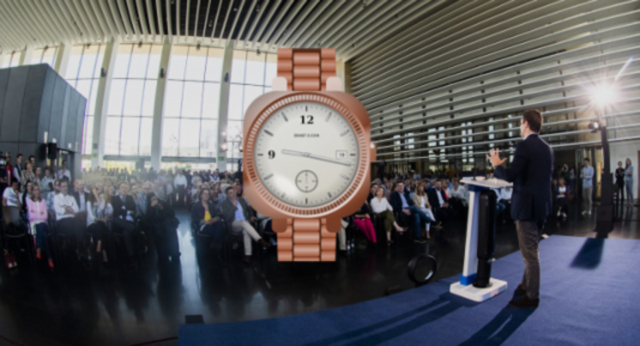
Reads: 9 h 17 min
